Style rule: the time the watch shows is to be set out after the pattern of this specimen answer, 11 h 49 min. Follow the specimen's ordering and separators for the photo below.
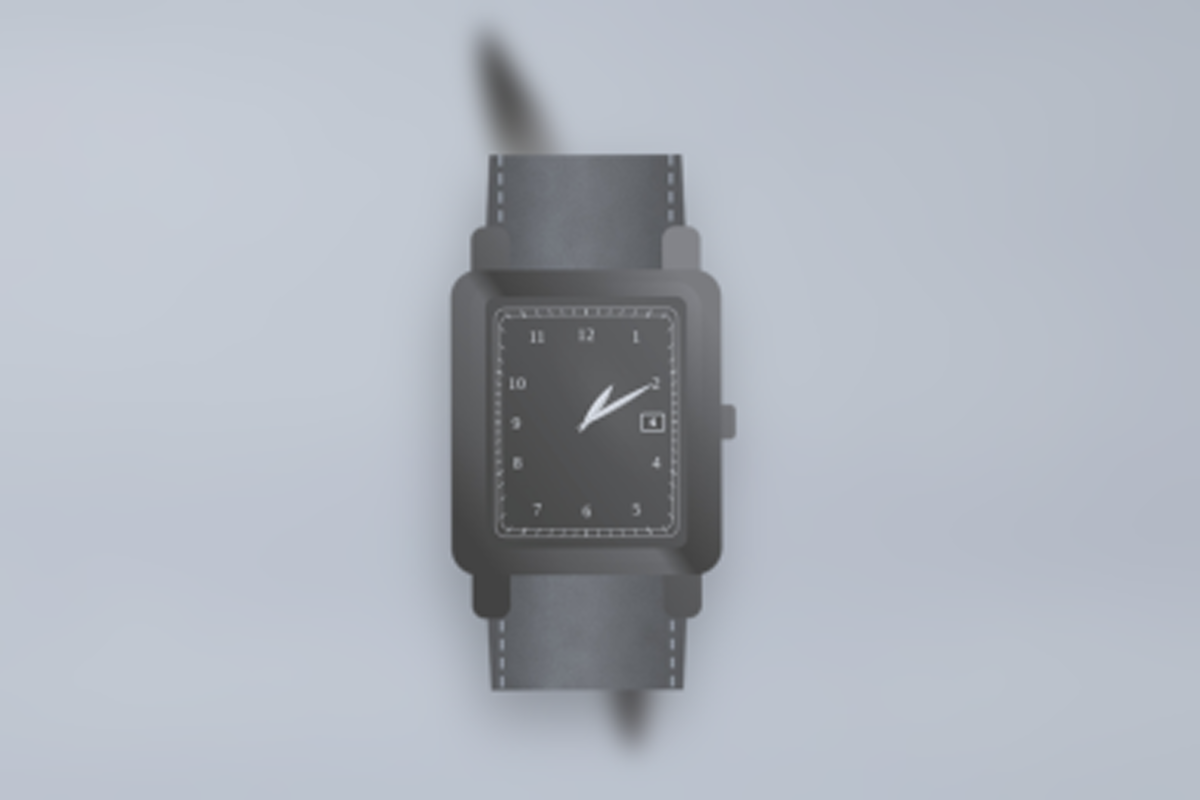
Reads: 1 h 10 min
